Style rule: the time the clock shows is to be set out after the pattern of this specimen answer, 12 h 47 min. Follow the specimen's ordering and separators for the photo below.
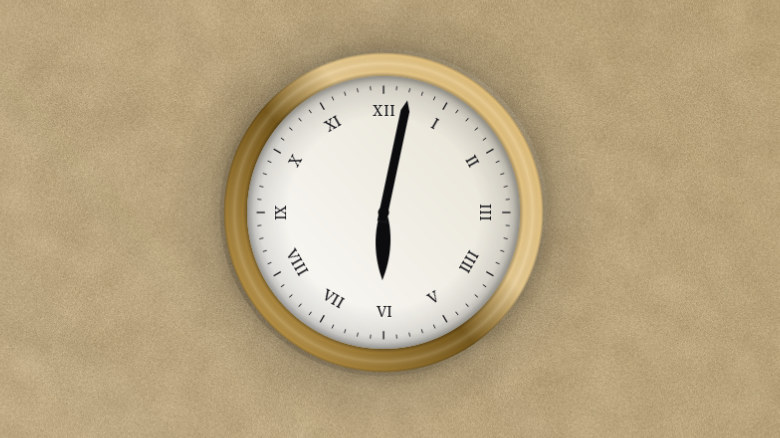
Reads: 6 h 02 min
